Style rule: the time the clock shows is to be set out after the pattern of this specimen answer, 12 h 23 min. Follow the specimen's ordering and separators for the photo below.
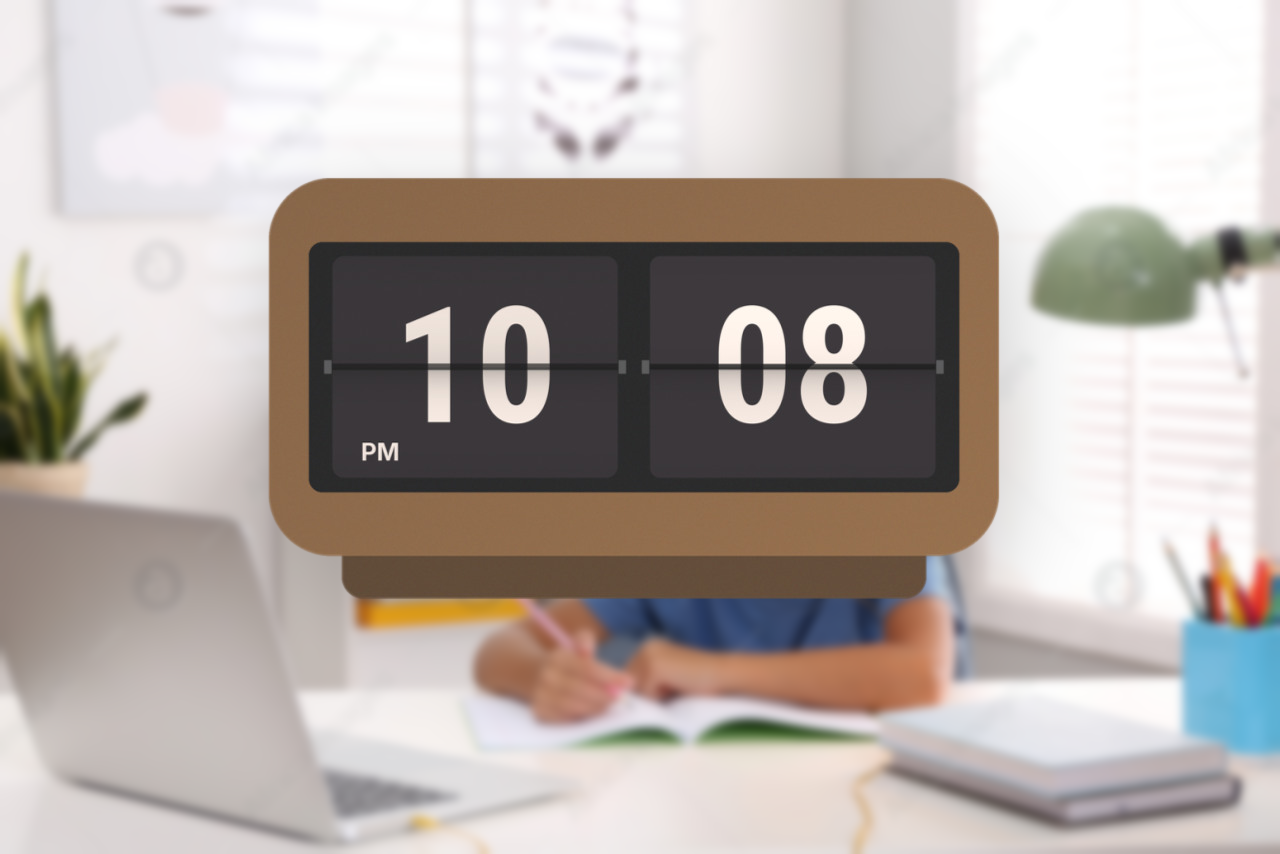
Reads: 10 h 08 min
